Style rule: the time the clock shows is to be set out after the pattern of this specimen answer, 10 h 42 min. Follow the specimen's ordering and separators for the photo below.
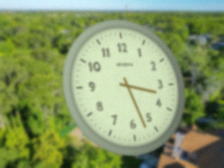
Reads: 3 h 27 min
